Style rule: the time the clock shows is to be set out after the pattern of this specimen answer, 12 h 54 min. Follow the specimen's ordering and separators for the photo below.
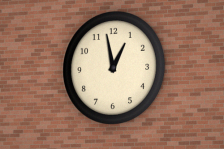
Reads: 12 h 58 min
